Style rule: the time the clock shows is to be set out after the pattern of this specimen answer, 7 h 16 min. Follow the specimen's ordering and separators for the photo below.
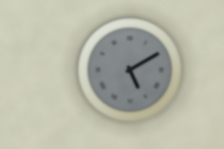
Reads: 5 h 10 min
